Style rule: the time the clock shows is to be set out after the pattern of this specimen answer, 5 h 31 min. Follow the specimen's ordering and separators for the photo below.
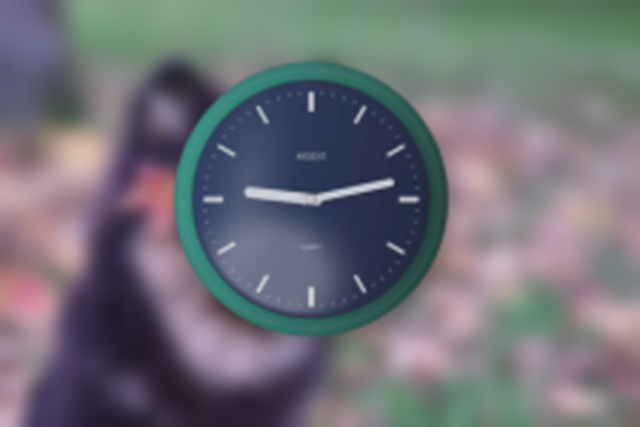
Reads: 9 h 13 min
